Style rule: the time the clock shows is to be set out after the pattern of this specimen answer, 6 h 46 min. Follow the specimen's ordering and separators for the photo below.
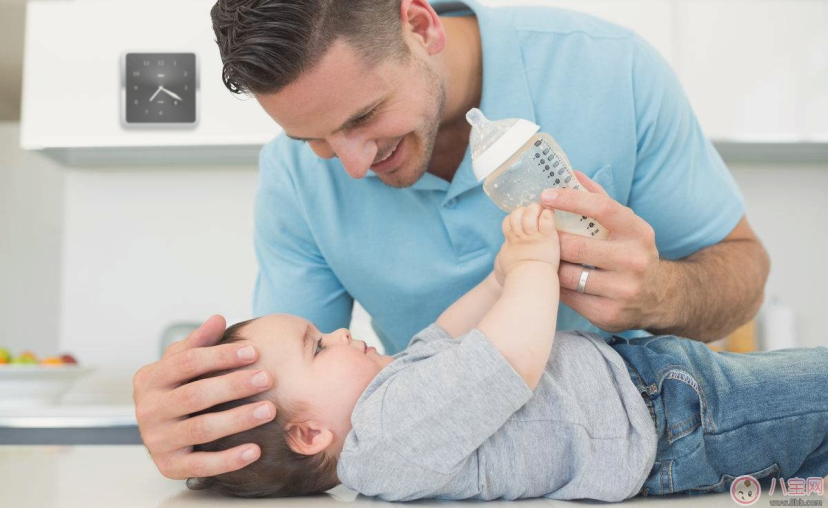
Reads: 7 h 20 min
